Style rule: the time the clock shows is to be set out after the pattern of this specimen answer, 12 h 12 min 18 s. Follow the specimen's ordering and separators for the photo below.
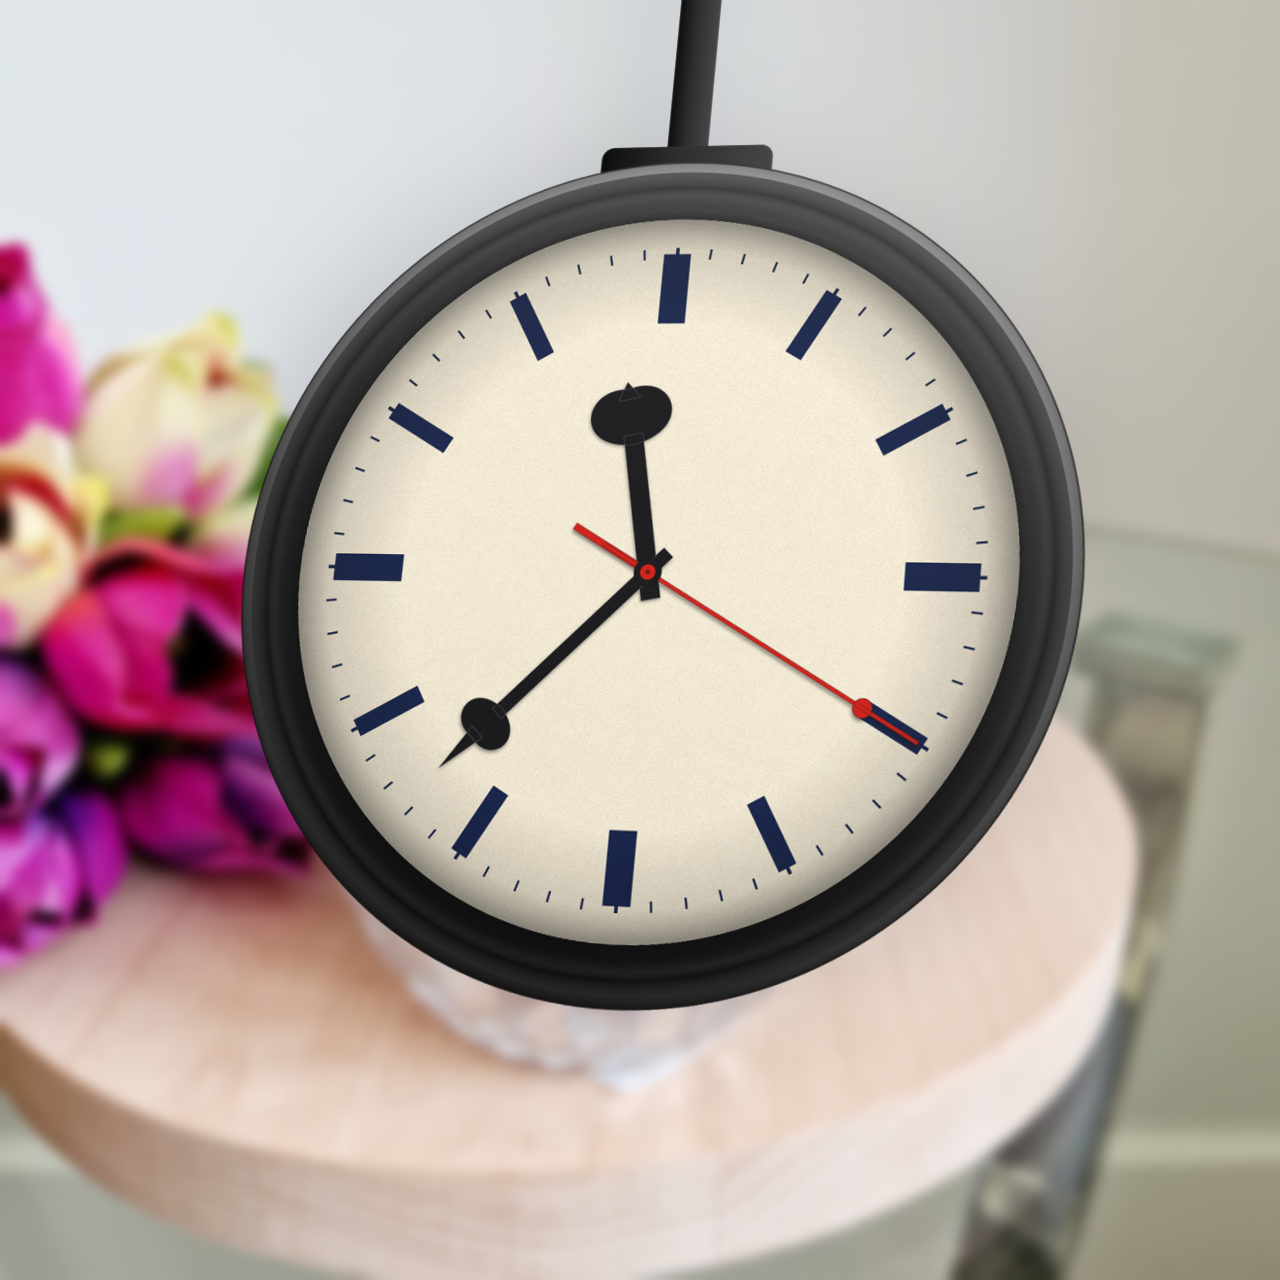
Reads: 11 h 37 min 20 s
